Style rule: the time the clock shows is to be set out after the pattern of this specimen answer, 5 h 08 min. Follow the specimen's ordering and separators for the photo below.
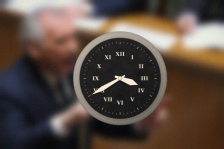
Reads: 3 h 40 min
